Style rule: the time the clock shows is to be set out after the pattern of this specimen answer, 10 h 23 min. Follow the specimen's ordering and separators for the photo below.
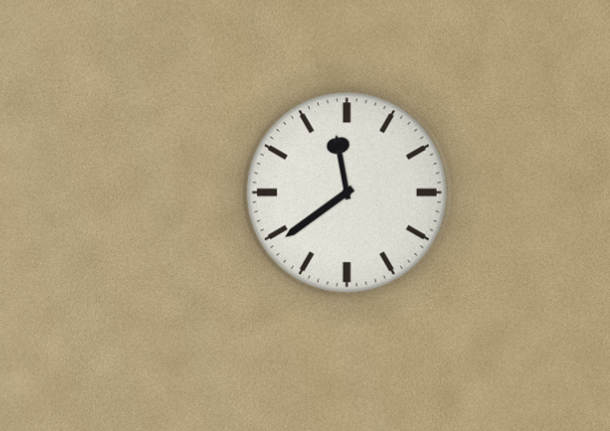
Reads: 11 h 39 min
